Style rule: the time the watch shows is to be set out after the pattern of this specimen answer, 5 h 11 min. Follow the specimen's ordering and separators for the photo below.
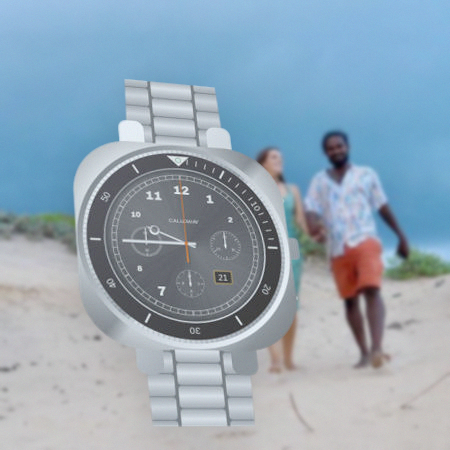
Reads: 9 h 45 min
